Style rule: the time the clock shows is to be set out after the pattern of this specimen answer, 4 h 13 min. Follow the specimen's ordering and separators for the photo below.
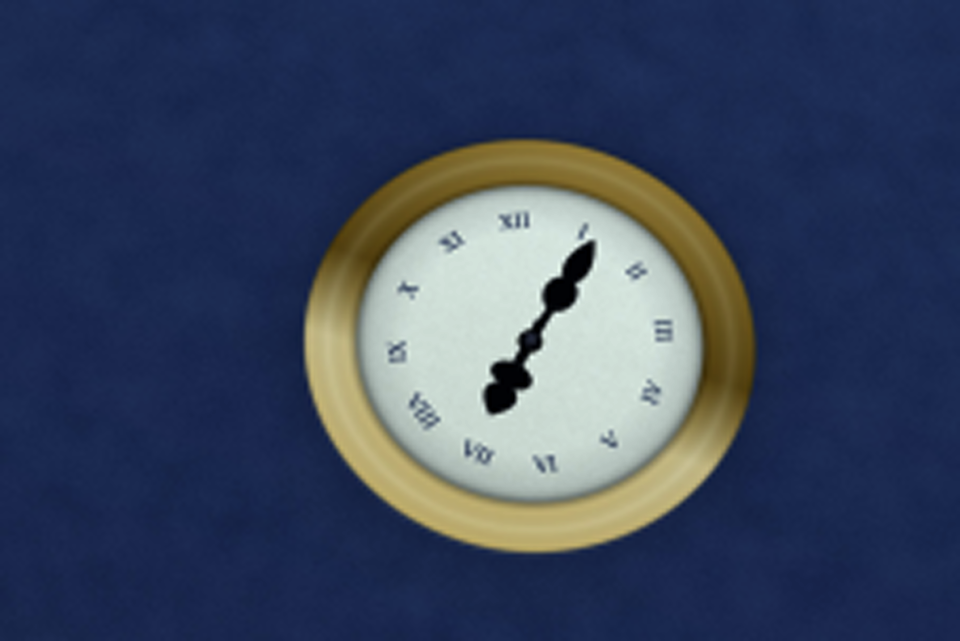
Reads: 7 h 06 min
